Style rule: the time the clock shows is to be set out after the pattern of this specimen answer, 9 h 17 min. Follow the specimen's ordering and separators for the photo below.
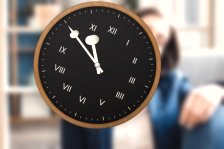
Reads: 10 h 50 min
